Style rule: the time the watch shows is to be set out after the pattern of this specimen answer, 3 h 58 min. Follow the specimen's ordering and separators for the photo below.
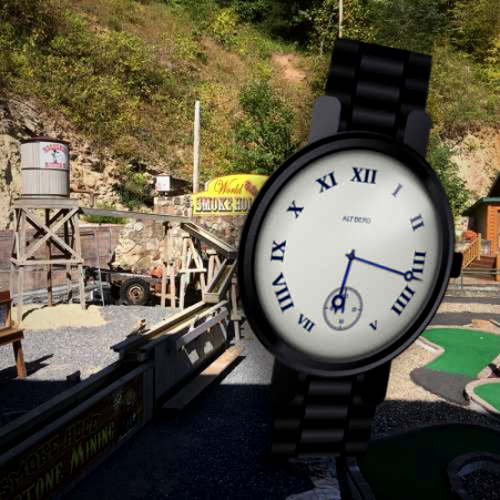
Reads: 6 h 17 min
